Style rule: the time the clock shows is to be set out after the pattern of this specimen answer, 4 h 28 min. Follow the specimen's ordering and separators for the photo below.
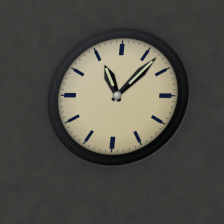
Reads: 11 h 07 min
